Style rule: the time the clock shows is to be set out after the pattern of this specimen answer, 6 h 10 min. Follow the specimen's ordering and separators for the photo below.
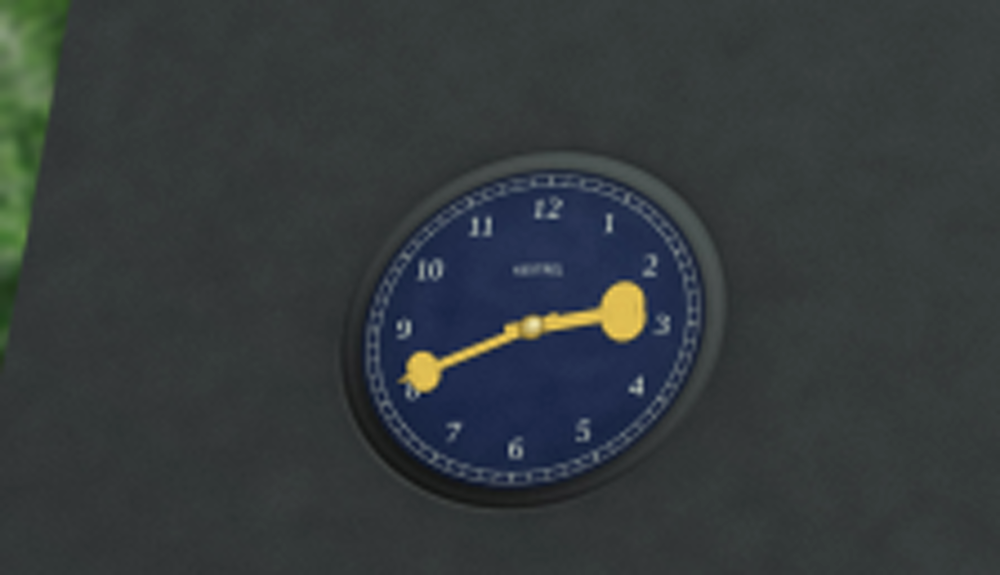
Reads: 2 h 41 min
